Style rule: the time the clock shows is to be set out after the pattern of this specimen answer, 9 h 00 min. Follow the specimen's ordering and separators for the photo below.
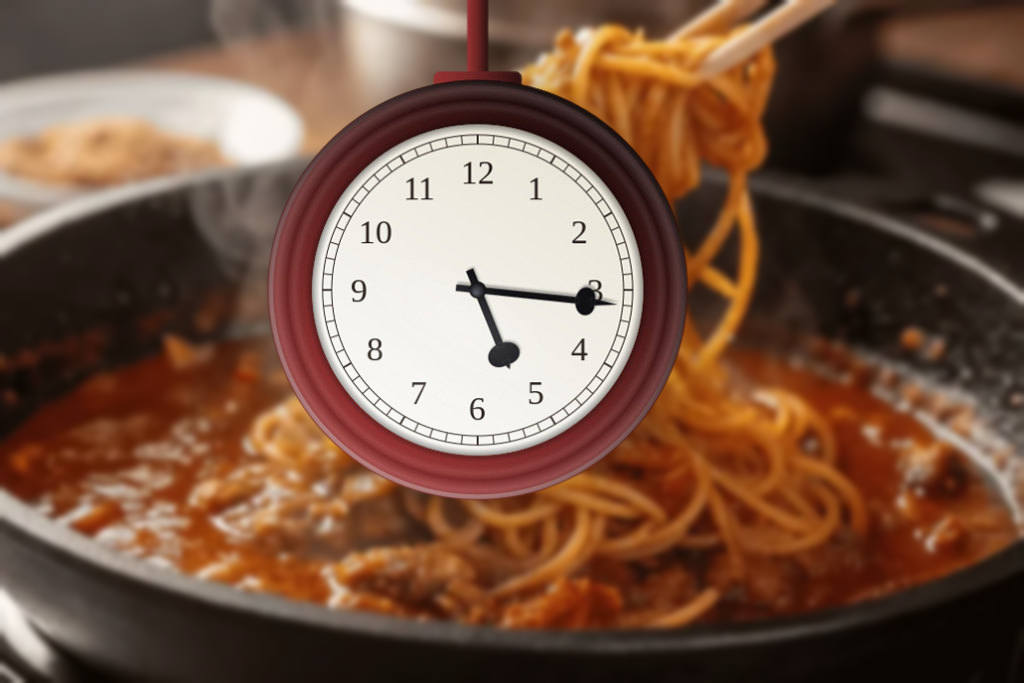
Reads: 5 h 16 min
